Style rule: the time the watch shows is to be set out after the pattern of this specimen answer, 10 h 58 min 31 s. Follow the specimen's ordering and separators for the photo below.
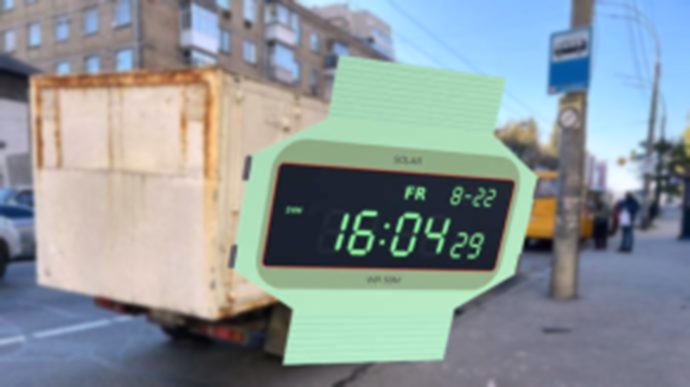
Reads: 16 h 04 min 29 s
